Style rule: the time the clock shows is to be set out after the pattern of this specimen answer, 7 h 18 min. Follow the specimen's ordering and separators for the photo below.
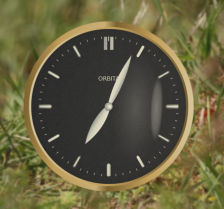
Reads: 7 h 04 min
